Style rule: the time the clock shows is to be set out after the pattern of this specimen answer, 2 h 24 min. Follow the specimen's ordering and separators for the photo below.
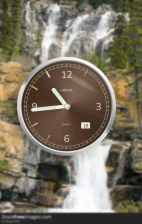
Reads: 10 h 44 min
